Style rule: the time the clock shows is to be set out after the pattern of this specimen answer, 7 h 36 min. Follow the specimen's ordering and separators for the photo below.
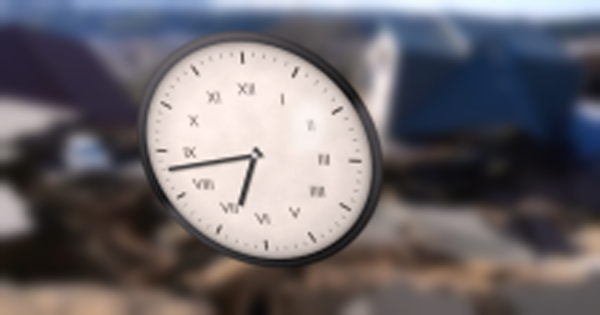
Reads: 6 h 43 min
